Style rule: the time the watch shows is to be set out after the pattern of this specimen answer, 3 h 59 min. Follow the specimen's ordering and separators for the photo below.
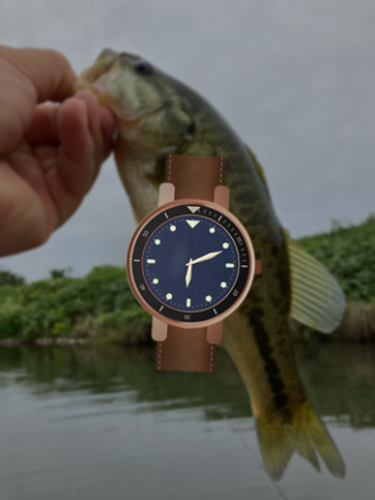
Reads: 6 h 11 min
